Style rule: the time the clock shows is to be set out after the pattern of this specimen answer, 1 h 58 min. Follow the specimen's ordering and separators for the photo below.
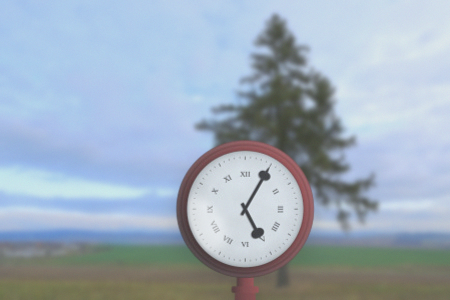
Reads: 5 h 05 min
